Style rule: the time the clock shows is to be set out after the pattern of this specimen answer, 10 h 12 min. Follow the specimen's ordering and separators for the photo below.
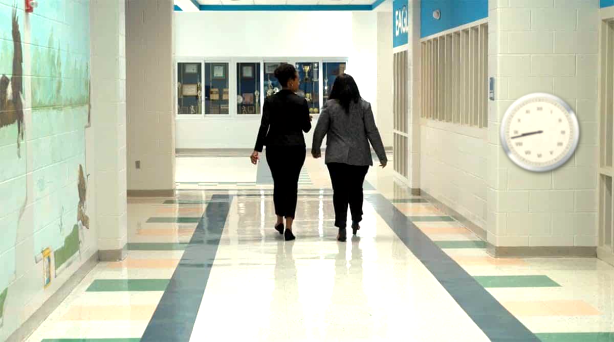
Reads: 8 h 43 min
